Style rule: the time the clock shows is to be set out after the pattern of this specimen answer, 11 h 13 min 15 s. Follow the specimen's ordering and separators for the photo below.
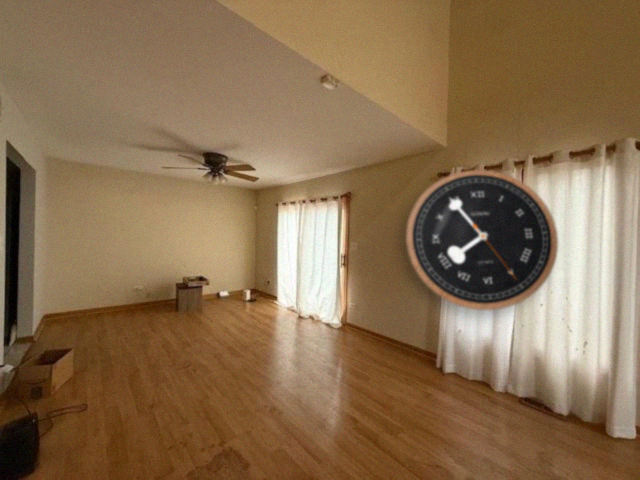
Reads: 7 h 54 min 25 s
